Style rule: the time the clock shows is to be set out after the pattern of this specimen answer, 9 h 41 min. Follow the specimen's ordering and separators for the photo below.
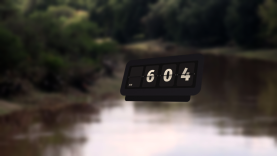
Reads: 6 h 04 min
